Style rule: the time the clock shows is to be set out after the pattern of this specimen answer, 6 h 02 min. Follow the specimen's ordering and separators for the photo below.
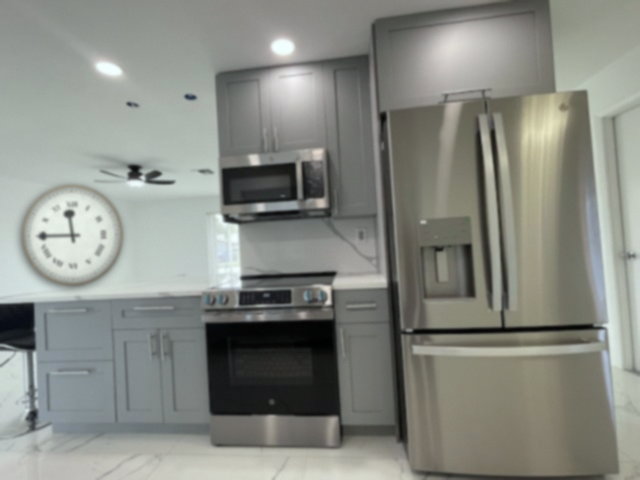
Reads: 11 h 45 min
